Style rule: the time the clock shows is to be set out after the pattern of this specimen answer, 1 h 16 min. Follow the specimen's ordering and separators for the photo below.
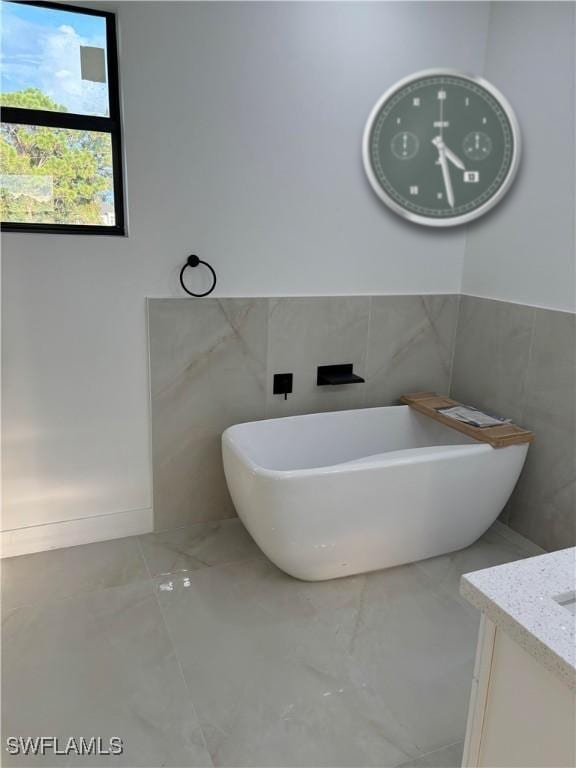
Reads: 4 h 28 min
